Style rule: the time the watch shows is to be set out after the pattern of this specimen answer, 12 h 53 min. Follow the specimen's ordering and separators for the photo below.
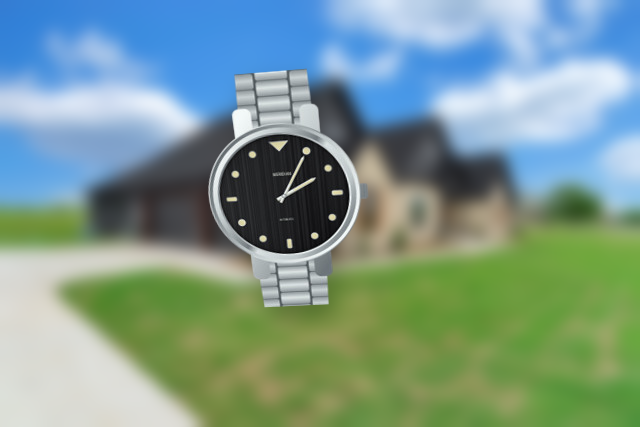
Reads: 2 h 05 min
